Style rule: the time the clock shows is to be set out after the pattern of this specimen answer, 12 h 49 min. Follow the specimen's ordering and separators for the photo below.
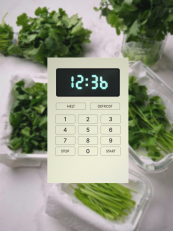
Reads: 12 h 36 min
